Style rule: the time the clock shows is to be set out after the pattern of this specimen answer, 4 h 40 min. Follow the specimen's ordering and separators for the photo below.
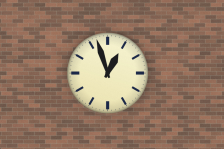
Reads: 12 h 57 min
